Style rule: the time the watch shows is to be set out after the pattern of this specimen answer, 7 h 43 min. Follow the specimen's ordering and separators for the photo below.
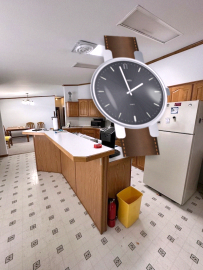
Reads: 1 h 58 min
